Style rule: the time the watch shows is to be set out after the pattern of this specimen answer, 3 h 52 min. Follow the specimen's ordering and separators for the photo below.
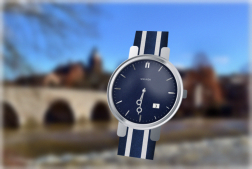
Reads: 6 h 31 min
